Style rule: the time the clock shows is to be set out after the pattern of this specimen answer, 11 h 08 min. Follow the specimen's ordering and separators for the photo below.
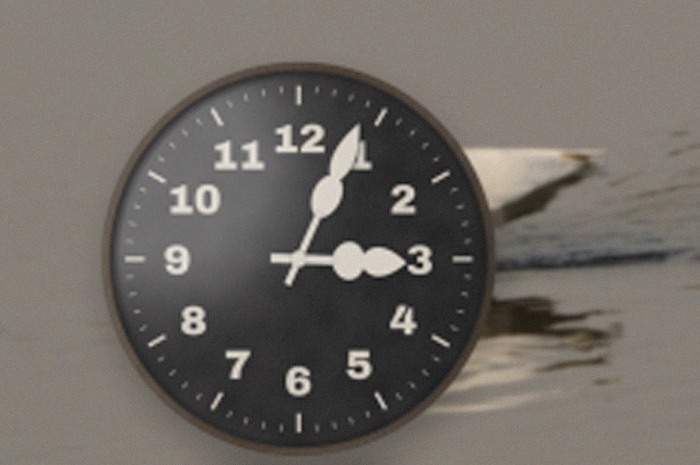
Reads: 3 h 04 min
